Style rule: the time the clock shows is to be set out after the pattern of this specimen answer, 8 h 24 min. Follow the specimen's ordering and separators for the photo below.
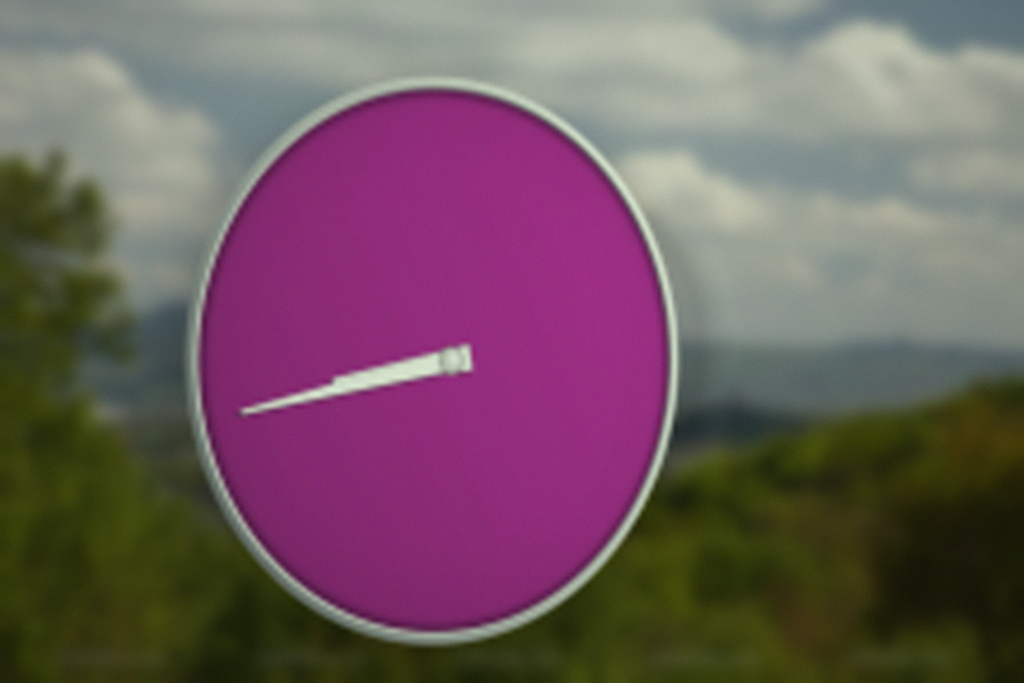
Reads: 8 h 43 min
